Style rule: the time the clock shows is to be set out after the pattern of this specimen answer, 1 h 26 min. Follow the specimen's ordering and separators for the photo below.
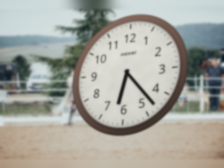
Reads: 6 h 23 min
